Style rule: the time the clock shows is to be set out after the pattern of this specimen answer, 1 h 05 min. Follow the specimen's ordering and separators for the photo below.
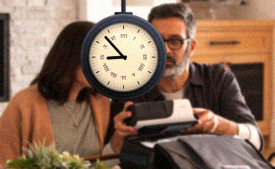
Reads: 8 h 53 min
